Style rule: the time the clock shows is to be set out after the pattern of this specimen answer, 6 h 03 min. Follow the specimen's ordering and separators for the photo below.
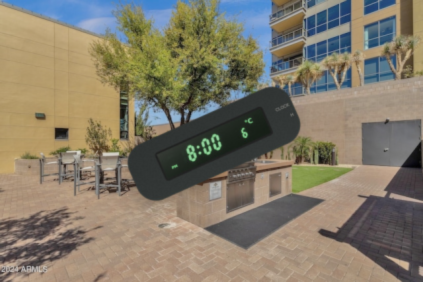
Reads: 8 h 00 min
